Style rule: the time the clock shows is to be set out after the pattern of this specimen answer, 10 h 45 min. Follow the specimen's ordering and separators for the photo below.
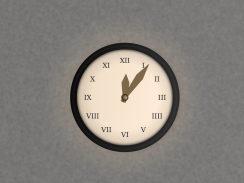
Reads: 12 h 06 min
